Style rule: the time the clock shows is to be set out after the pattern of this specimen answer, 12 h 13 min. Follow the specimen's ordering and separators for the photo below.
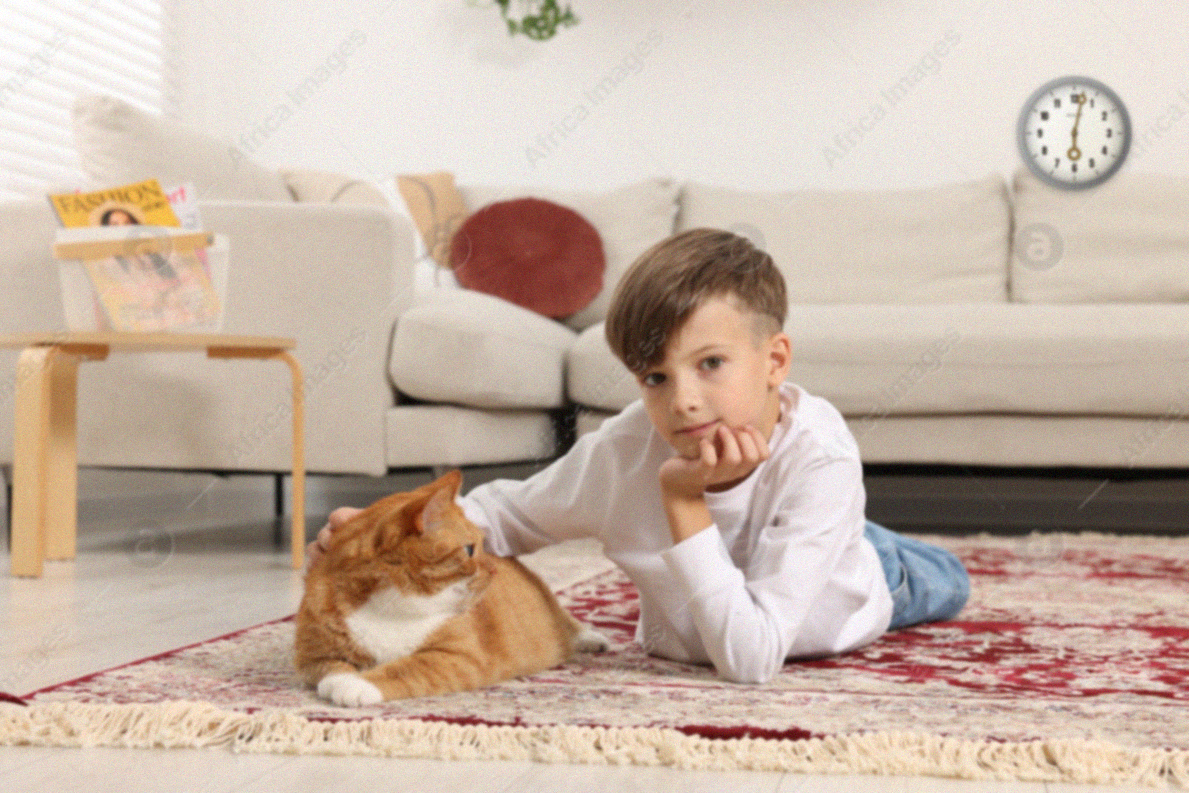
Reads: 6 h 02 min
